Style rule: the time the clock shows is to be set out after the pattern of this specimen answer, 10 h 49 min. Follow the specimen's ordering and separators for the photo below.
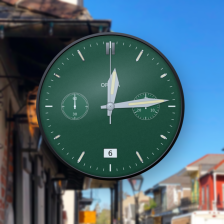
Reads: 12 h 14 min
